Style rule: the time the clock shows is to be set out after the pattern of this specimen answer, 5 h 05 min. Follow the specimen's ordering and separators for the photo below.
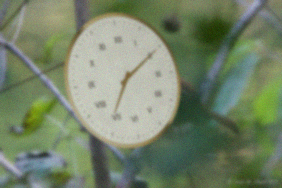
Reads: 7 h 10 min
